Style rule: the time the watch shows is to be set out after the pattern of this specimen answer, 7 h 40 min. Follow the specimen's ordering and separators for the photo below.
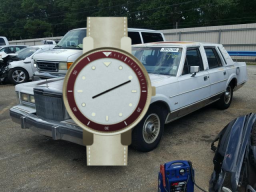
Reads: 8 h 11 min
